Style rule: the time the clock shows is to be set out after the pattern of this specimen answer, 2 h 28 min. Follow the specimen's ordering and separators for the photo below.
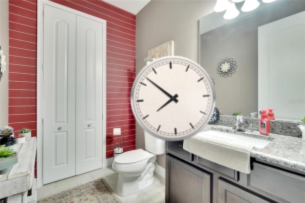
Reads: 7 h 52 min
